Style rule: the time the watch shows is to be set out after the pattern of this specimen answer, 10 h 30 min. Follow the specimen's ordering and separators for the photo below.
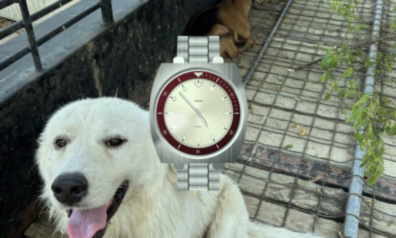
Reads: 4 h 53 min
